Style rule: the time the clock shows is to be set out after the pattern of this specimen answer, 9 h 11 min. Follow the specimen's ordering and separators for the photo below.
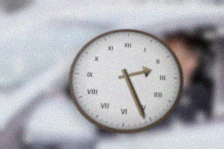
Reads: 2 h 26 min
